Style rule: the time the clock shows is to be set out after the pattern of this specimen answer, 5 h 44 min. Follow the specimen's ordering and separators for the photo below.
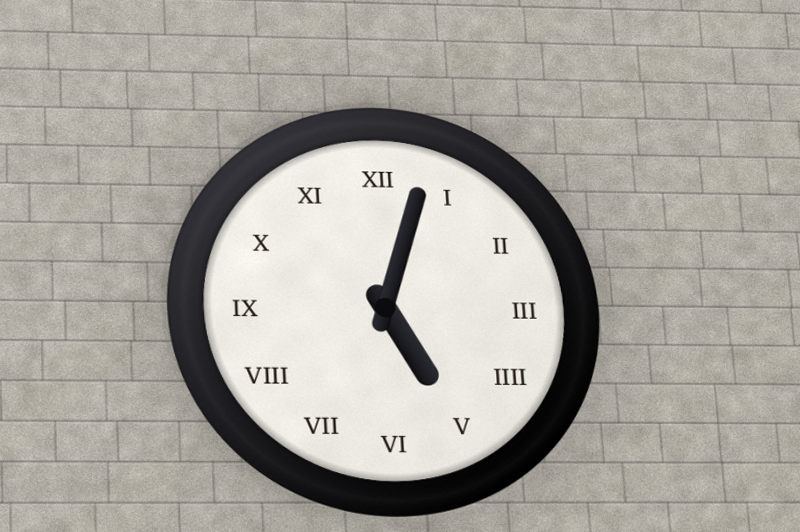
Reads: 5 h 03 min
